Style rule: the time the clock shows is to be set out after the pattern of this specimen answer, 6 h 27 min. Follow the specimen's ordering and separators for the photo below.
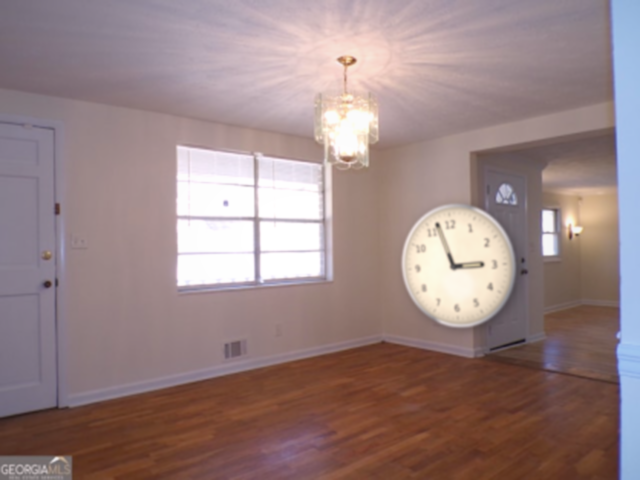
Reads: 2 h 57 min
